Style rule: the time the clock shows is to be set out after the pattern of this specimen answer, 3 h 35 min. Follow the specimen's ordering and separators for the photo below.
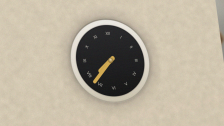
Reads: 7 h 37 min
